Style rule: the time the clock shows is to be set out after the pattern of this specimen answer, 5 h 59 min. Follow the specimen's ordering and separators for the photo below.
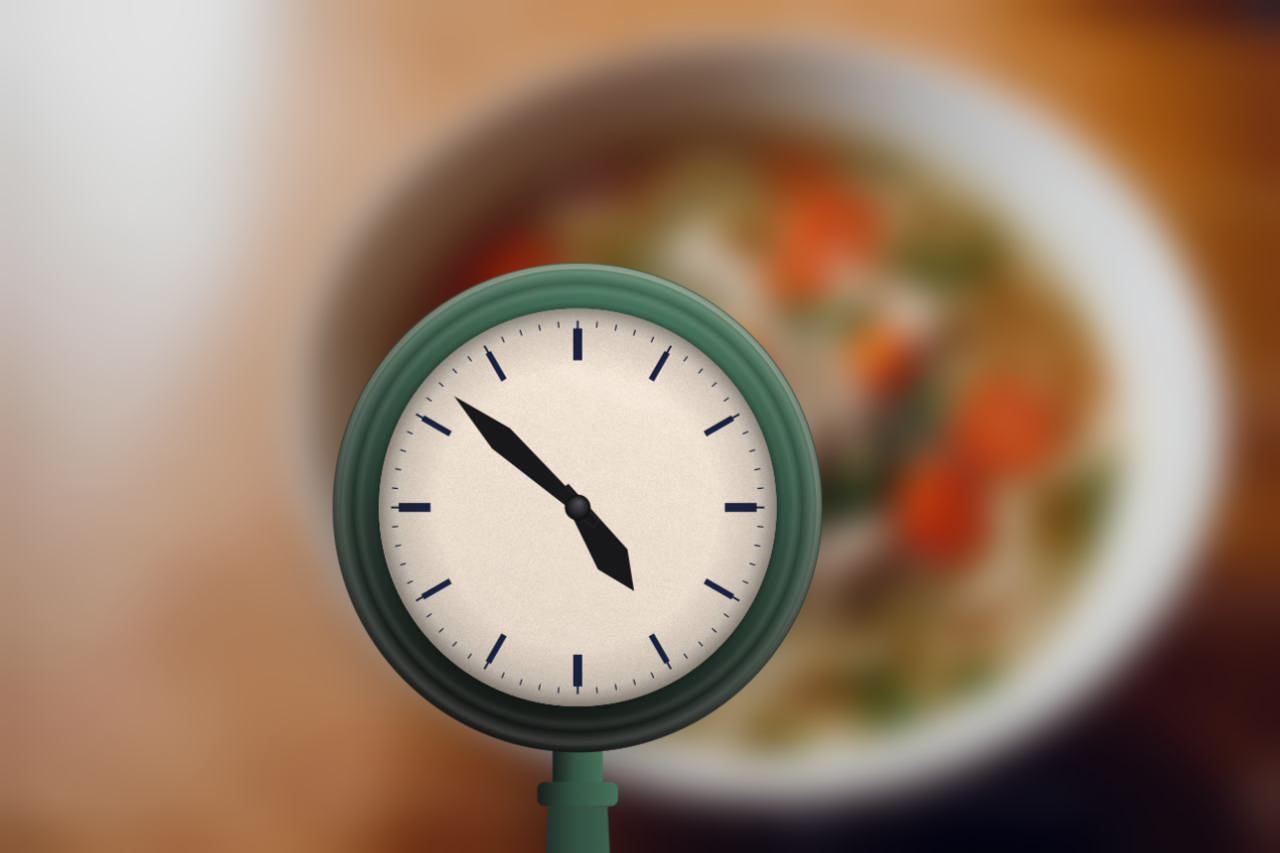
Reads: 4 h 52 min
